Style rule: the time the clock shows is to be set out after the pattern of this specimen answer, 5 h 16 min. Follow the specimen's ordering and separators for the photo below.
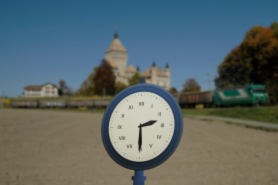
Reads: 2 h 30 min
